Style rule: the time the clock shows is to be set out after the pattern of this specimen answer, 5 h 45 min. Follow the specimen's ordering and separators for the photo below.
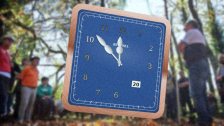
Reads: 11 h 52 min
